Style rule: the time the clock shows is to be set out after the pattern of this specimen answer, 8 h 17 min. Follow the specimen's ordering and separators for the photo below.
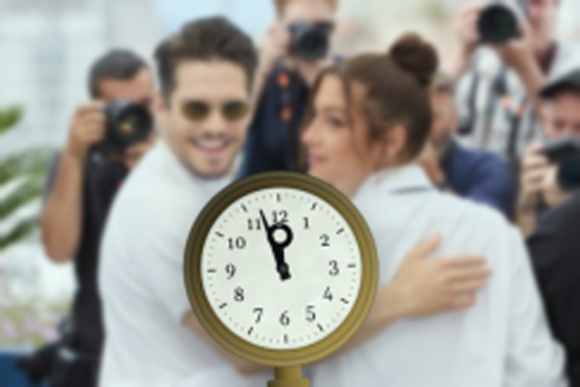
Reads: 11 h 57 min
